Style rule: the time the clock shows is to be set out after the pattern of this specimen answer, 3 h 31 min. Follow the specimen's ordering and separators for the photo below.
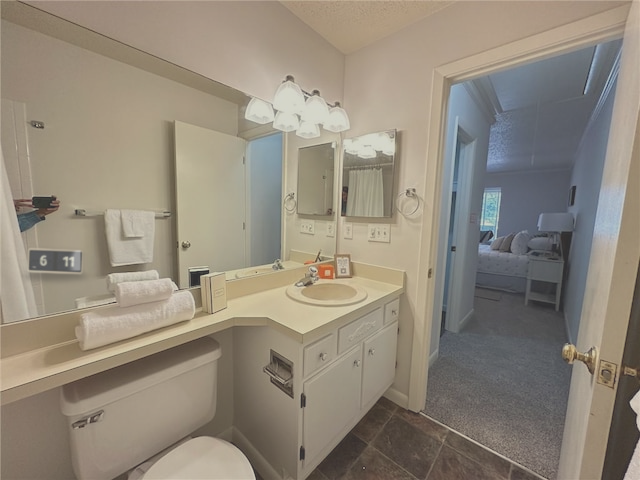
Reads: 6 h 11 min
